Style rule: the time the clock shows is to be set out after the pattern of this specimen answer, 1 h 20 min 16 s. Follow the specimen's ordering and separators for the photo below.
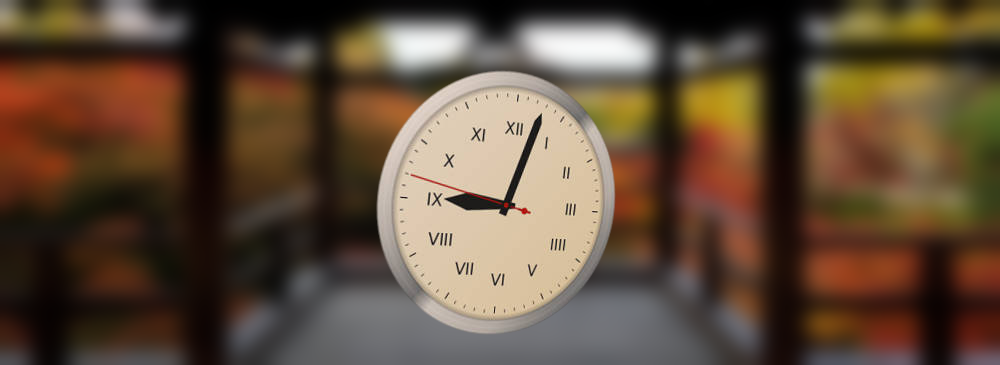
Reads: 9 h 02 min 47 s
